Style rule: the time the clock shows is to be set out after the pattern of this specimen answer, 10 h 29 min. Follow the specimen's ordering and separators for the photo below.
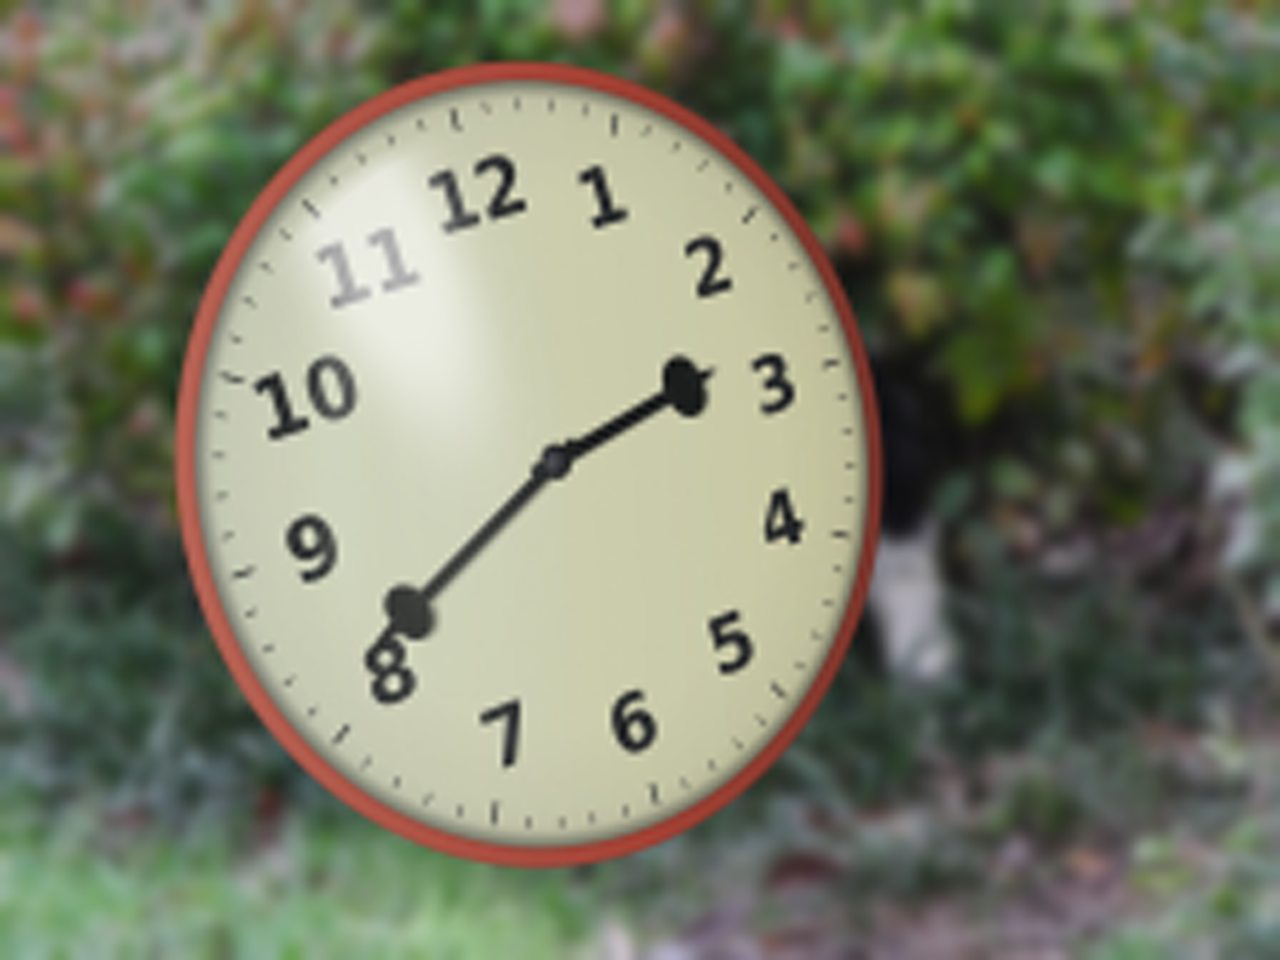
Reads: 2 h 41 min
